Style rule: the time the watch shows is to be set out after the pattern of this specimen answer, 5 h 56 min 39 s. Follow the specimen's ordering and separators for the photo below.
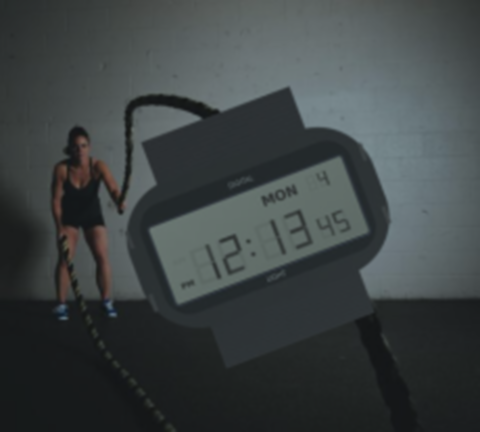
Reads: 12 h 13 min 45 s
